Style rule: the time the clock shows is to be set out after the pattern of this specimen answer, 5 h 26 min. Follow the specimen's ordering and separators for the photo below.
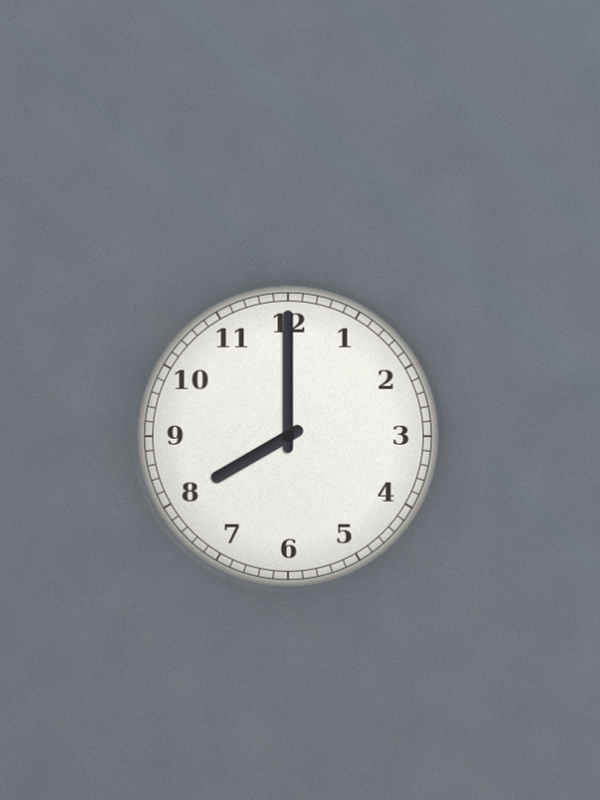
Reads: 8 h 00 min
